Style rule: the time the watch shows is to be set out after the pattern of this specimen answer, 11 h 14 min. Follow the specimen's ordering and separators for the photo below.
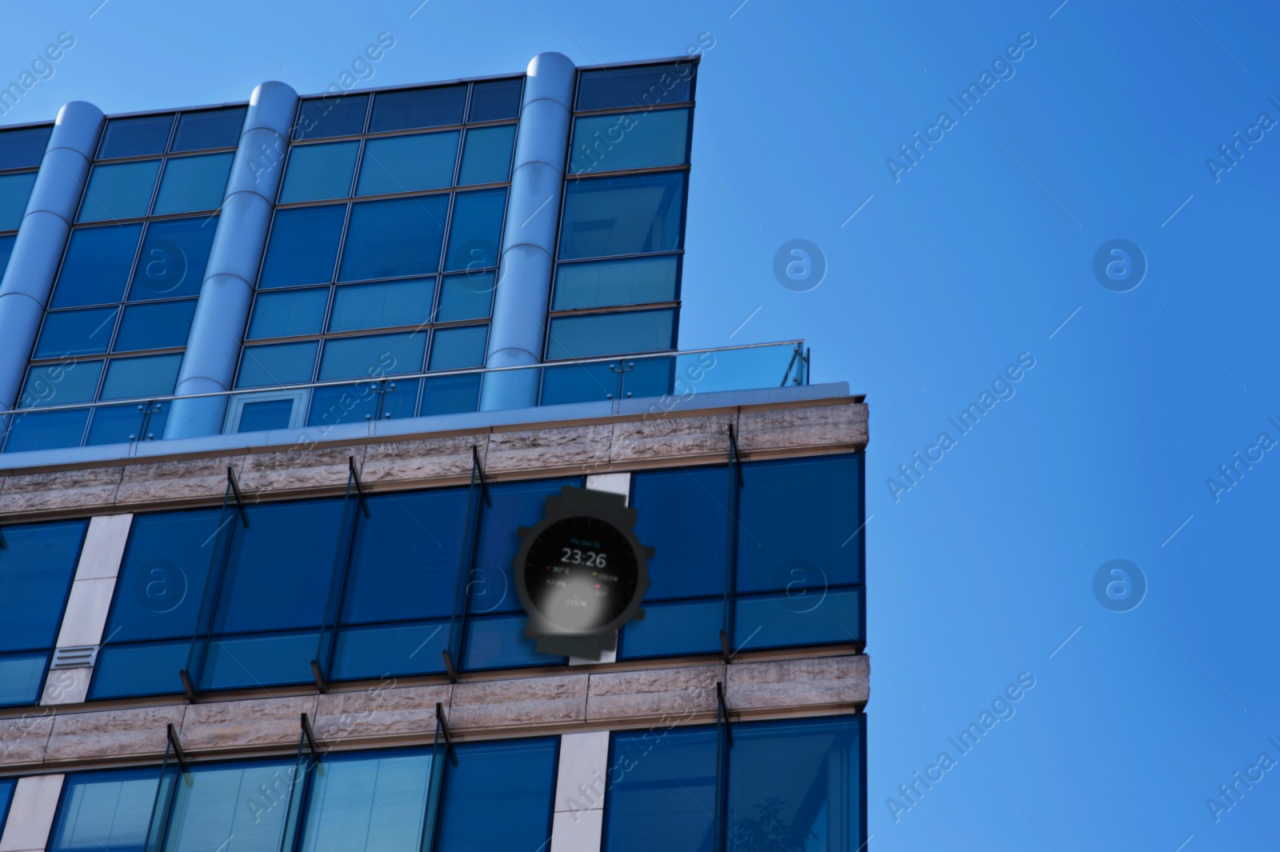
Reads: 23 h 26 min
